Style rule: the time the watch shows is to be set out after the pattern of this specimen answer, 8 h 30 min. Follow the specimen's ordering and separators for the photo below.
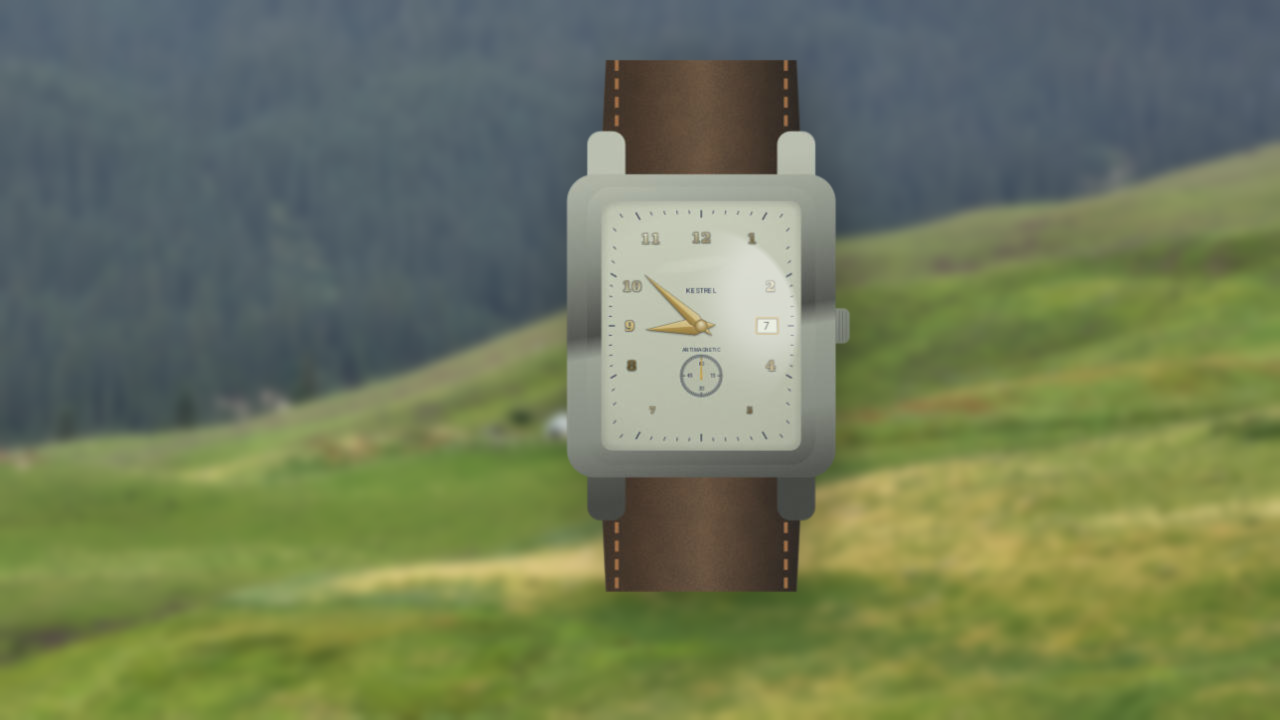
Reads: 8 h 52 min
